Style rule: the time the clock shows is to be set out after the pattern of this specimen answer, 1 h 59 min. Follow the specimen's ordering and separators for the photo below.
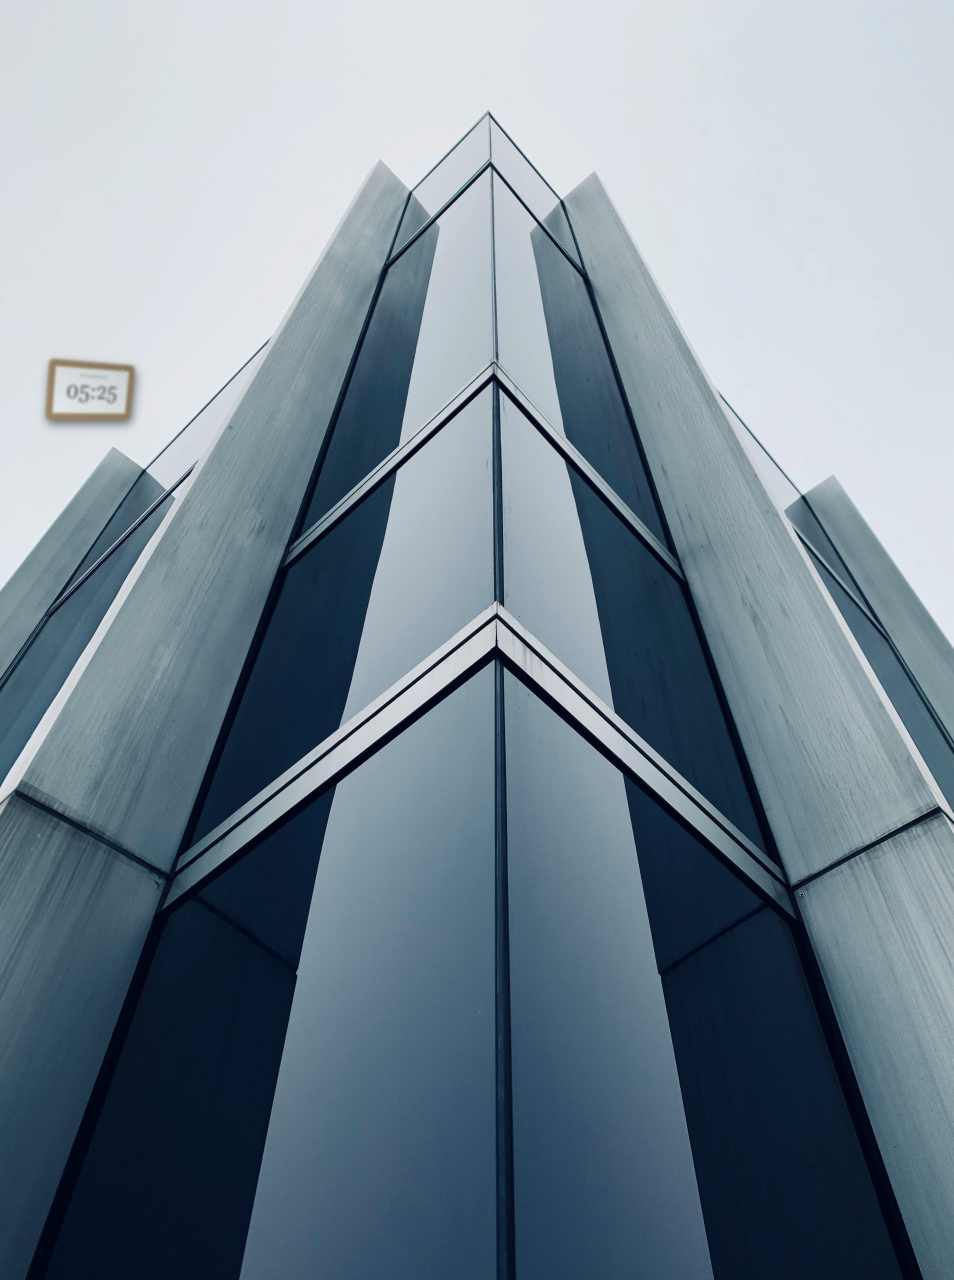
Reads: 5 h 25 min
